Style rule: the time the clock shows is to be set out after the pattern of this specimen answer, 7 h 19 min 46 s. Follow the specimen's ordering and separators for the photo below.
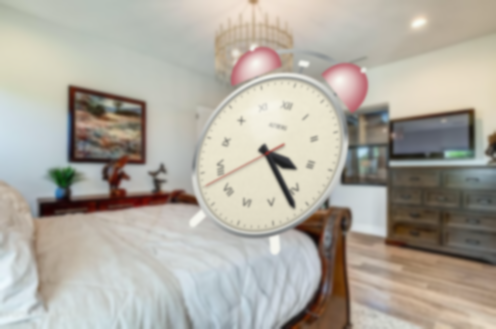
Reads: 3 h 21 min 38 s
